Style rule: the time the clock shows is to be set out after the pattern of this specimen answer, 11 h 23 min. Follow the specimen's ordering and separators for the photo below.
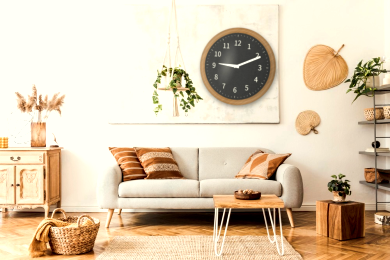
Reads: 9 h 11 min
